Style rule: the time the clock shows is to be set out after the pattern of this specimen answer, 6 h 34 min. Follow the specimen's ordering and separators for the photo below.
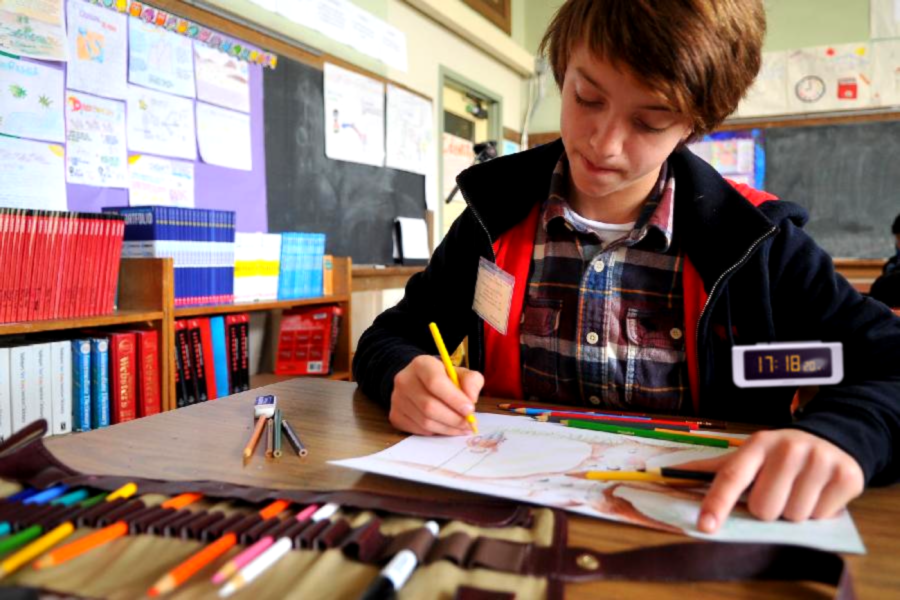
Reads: 17 h 18 min
